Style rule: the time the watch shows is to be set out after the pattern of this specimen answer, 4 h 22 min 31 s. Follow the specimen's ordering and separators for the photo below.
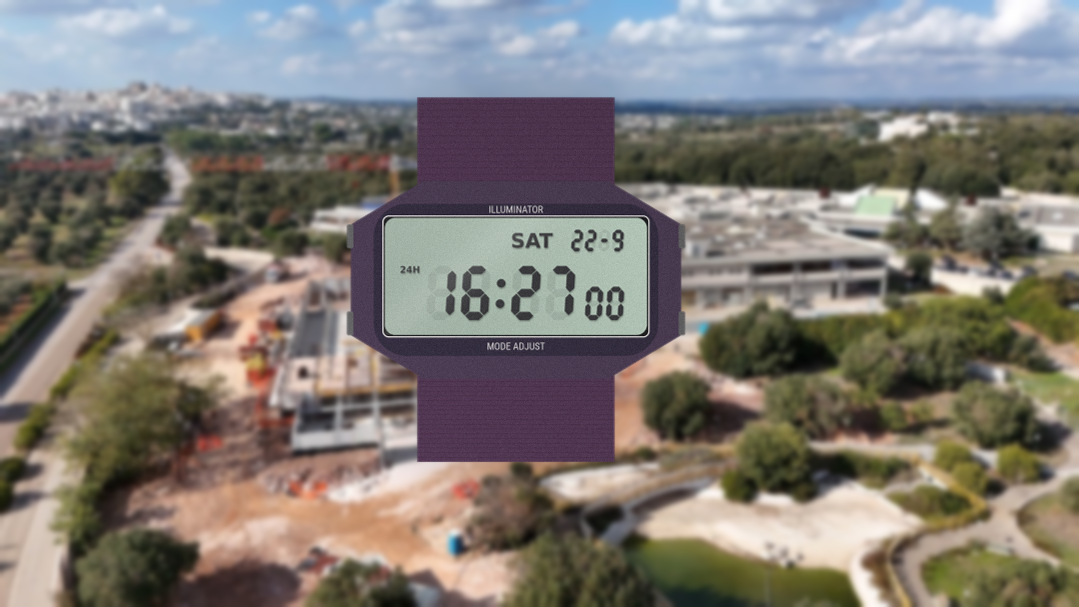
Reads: 16 h 27 min 00 s
